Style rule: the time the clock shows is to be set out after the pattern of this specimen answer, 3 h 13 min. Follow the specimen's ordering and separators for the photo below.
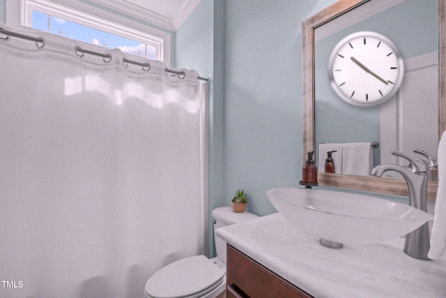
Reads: 10 h 21 min
